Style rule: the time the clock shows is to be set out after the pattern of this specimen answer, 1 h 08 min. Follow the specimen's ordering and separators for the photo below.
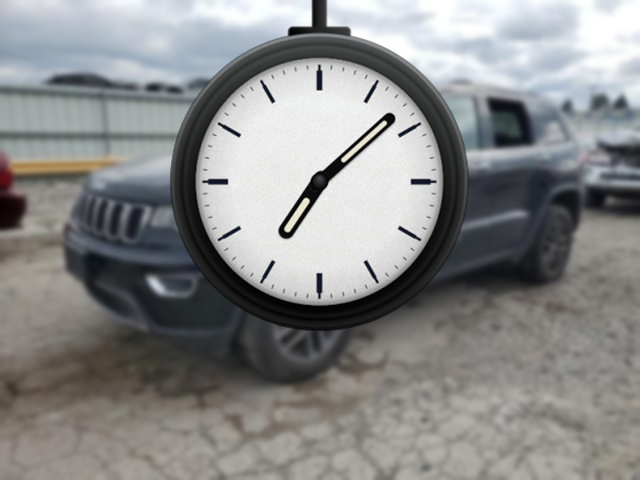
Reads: 7 h 08 min
